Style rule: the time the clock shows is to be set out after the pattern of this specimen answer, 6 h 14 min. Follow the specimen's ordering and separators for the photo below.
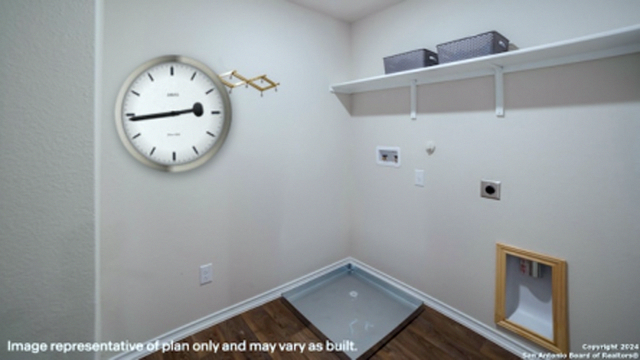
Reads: 2 h 44 min
